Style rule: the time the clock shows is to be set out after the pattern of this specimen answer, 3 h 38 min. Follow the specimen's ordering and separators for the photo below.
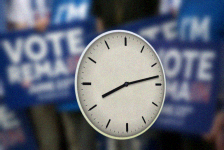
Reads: 8 h 13 min
